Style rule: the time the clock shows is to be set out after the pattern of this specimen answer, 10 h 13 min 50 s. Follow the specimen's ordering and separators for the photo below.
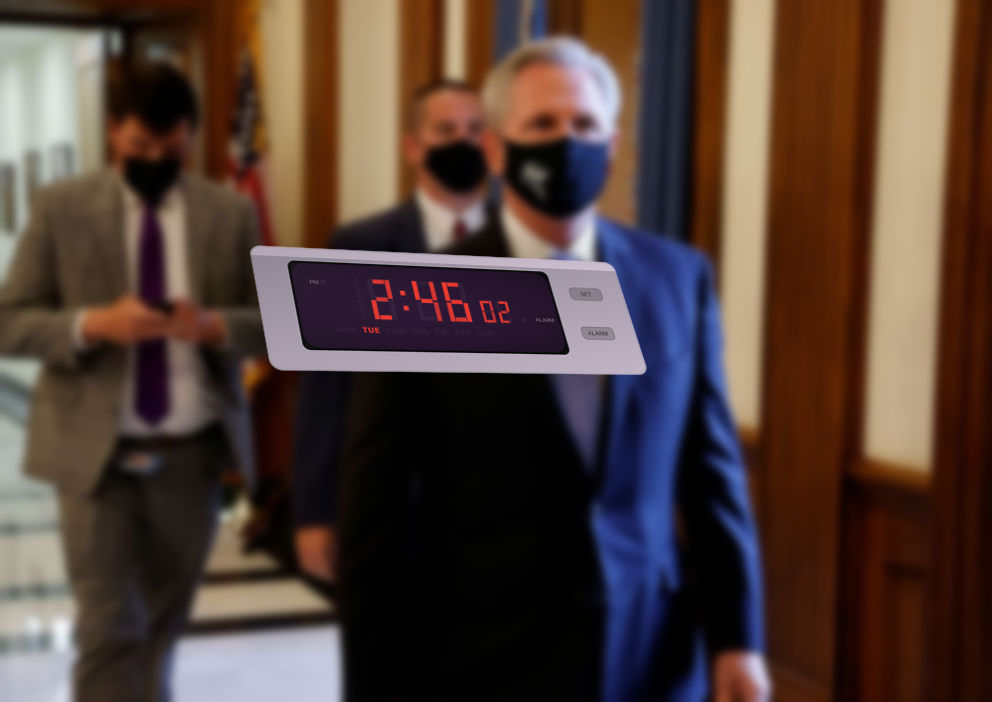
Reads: 2 h 46 min 02 s
